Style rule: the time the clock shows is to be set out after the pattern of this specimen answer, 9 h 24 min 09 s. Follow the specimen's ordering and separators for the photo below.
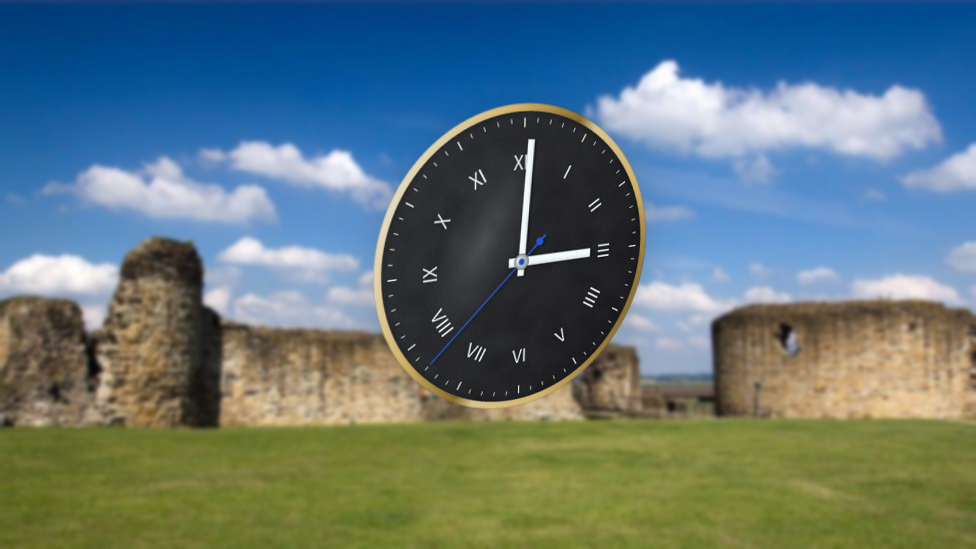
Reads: 3 h 00 min 38 s
